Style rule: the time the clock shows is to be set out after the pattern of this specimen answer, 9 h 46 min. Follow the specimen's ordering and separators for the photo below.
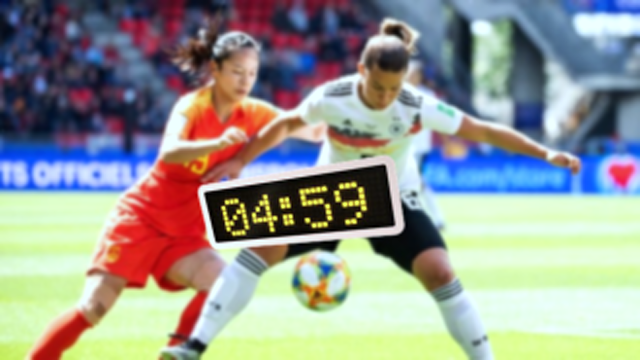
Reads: 4 h 59 min
